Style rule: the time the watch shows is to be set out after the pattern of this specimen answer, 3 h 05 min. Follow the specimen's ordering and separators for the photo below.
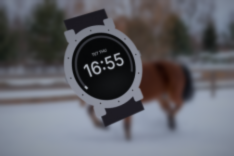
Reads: 16 h 55 min
